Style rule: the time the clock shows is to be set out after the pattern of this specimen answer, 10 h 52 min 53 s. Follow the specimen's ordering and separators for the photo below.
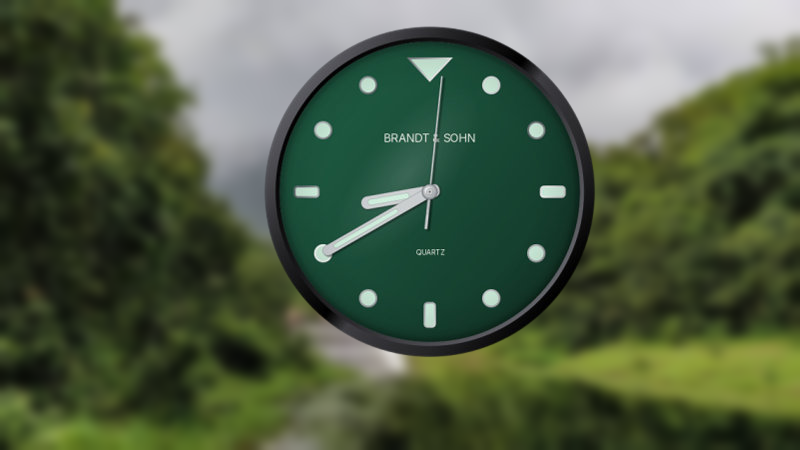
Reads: 8 h 40 min 01 s
